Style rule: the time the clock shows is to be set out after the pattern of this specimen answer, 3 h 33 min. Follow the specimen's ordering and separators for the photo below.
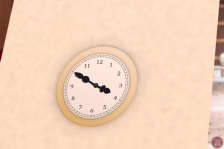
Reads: 3 h 50 min
